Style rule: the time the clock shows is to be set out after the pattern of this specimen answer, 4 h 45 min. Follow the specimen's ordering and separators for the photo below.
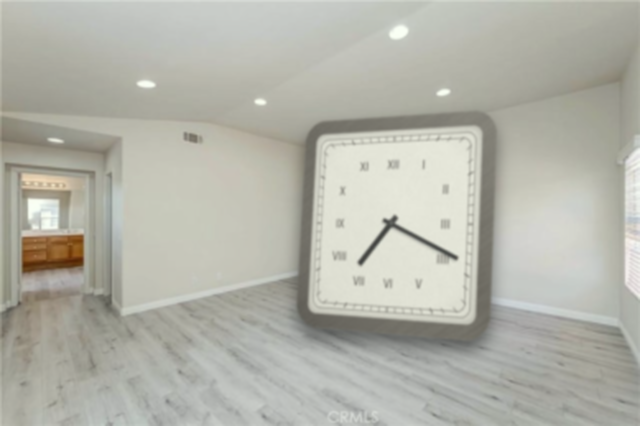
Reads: 7 h 19 min
